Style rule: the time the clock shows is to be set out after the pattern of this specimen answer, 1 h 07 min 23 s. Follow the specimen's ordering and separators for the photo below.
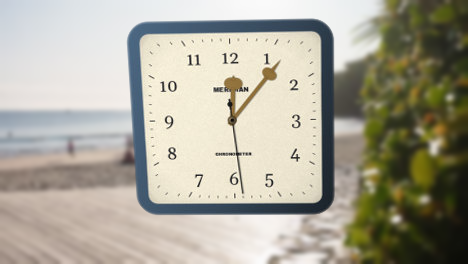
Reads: 12 h 06 min 29 s
